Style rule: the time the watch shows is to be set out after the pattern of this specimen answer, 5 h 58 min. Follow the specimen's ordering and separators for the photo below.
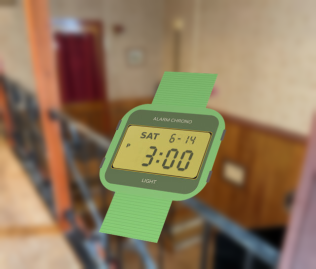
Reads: 3 h 00 min
